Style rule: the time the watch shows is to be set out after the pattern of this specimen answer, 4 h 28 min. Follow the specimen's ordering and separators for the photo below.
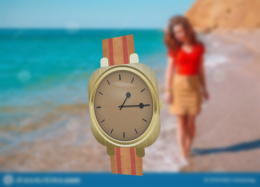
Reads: 1 h 15 min
